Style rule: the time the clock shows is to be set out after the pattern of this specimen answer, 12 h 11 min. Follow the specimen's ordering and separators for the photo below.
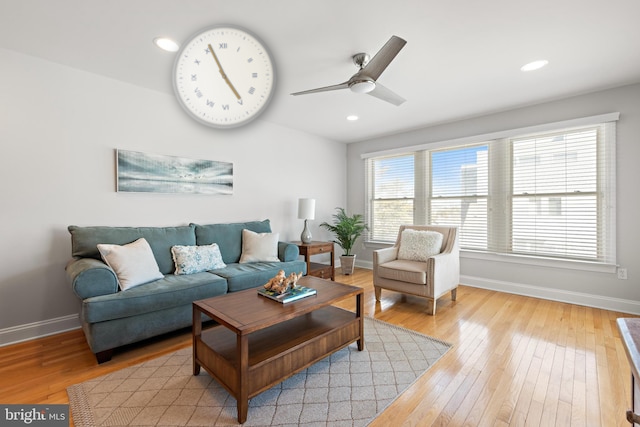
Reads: 4 h 56 min
